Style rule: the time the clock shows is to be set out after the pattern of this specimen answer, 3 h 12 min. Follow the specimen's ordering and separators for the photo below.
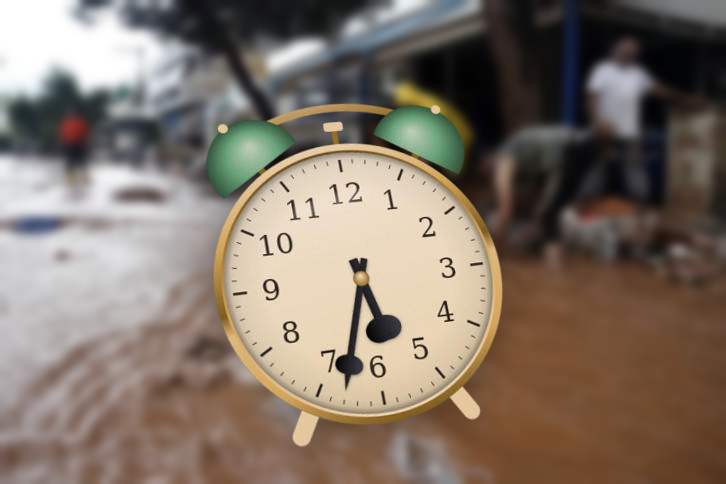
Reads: 5 h 33 min
